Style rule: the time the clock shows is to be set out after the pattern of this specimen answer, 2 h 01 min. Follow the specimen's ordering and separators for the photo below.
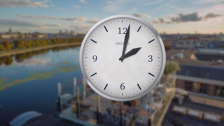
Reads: 2 h 02 min
